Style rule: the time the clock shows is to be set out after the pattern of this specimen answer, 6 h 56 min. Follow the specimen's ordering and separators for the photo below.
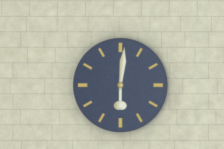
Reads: 6 h 01 min
